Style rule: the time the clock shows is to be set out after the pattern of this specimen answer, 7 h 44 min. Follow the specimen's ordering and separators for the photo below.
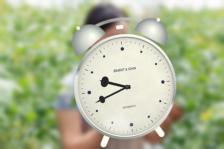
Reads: 9 h 42 min
